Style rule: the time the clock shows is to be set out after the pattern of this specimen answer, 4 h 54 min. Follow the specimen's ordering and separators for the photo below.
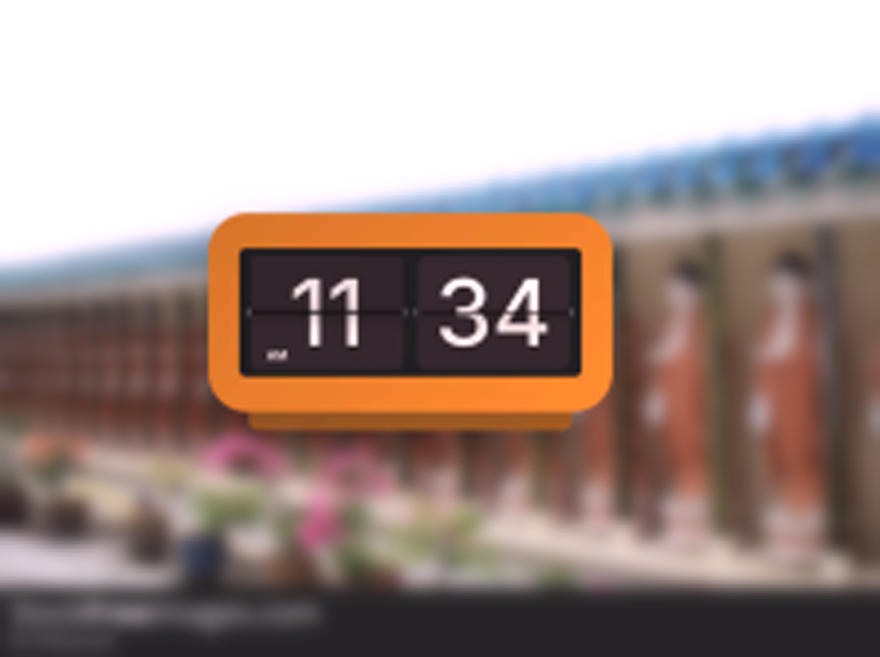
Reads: 11 h 34 min
